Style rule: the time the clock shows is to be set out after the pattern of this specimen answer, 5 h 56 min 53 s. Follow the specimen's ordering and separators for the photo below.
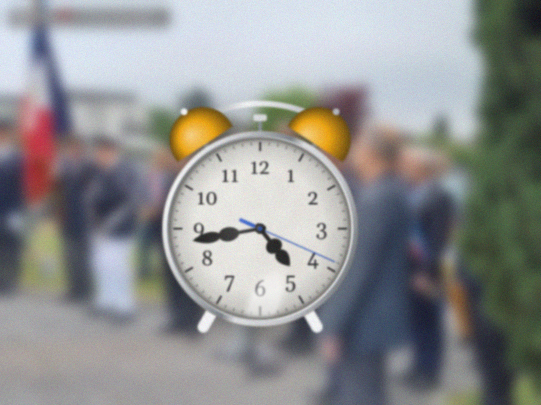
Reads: 4 h 43 min 19 s
